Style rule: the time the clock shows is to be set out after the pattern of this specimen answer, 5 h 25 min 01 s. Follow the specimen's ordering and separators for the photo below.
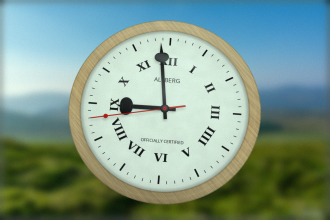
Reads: 8 h 58 min 43 s
